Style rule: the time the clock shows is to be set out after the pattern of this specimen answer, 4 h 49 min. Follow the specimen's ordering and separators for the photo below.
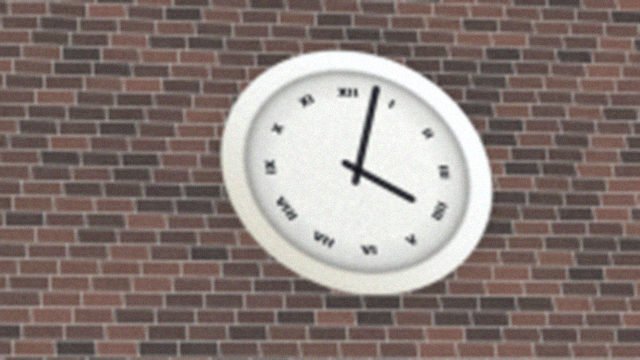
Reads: 4 h 03 min
